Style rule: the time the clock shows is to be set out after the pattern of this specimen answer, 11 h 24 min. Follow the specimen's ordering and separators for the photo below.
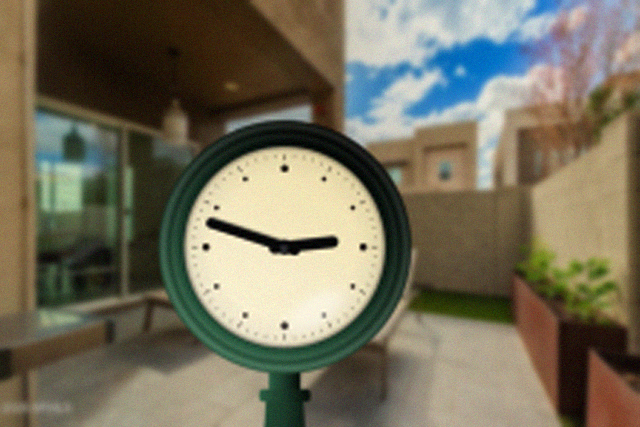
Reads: 2 h 48 min
